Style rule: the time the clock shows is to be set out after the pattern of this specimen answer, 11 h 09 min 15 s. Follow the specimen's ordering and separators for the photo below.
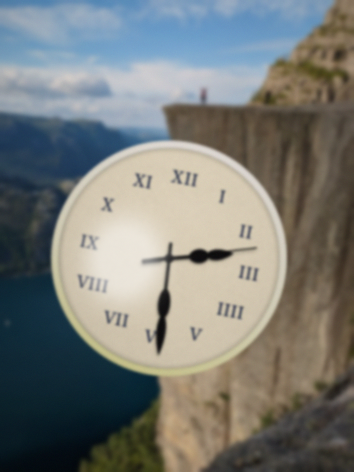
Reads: 2 h 29 min 12 s
